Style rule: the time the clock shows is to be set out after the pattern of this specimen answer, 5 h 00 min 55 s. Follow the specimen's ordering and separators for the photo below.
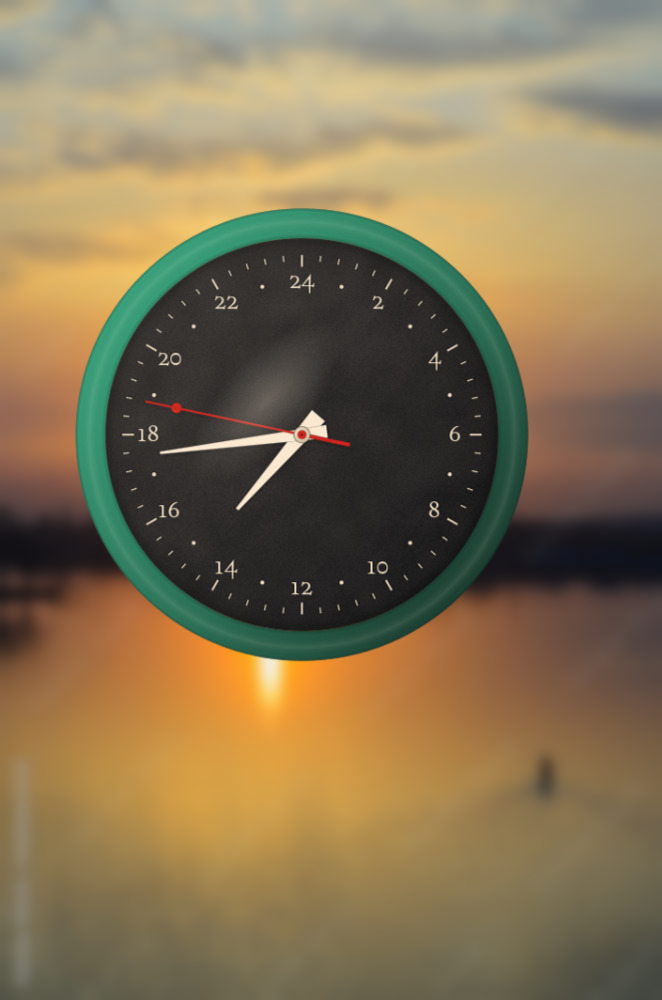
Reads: 14 h 43 min 47 s
